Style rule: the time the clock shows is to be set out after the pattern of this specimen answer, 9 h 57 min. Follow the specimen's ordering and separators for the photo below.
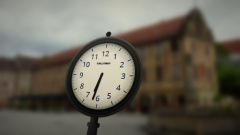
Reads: 6 h 32 min
